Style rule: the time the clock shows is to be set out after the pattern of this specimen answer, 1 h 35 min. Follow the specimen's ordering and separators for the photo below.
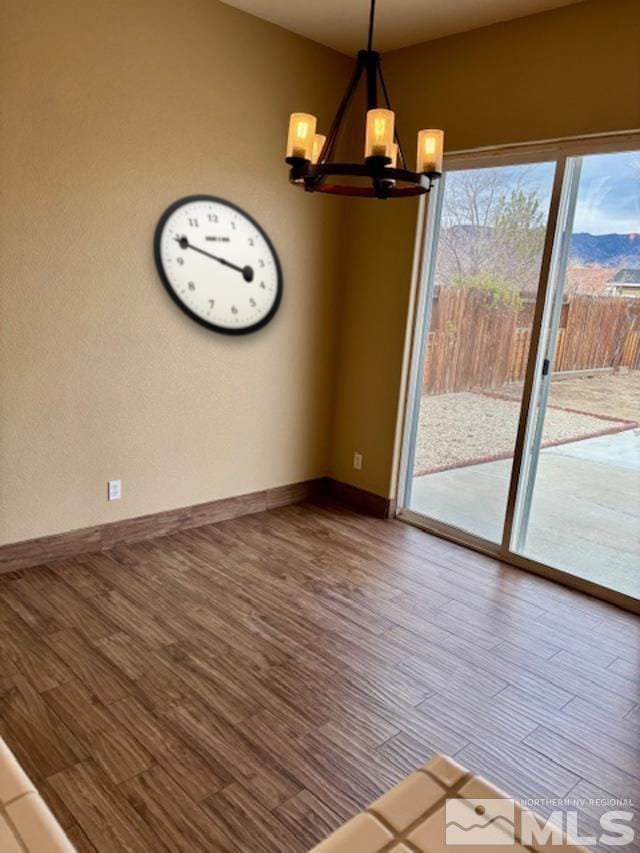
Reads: 3 h 49 min
